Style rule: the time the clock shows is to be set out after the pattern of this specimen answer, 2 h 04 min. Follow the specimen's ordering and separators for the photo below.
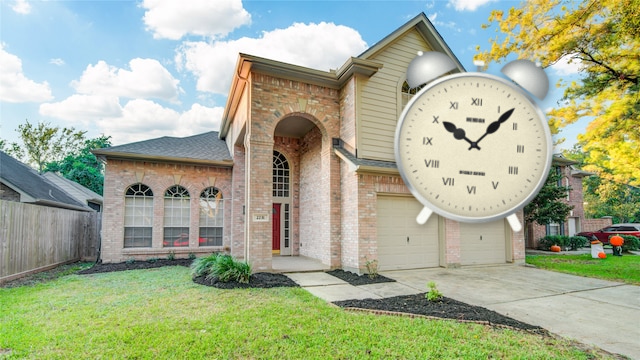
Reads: 10 h 07 min
